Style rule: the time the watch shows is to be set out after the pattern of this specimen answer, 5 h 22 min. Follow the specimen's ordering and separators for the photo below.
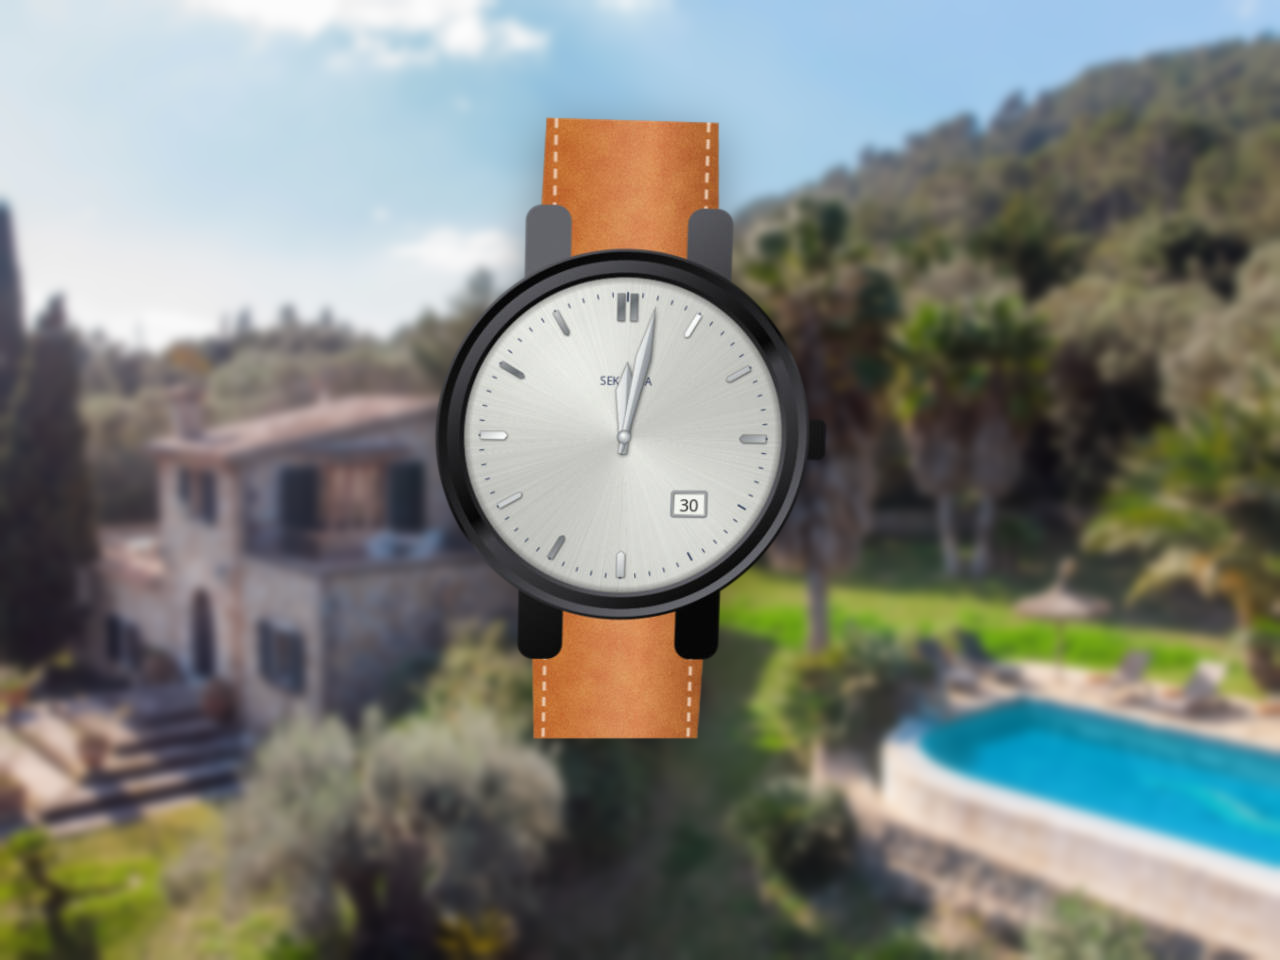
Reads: 12 h 02 min
